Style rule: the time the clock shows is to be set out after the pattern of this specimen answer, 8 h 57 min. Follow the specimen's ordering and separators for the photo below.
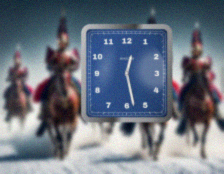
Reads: 12 h 28 min
